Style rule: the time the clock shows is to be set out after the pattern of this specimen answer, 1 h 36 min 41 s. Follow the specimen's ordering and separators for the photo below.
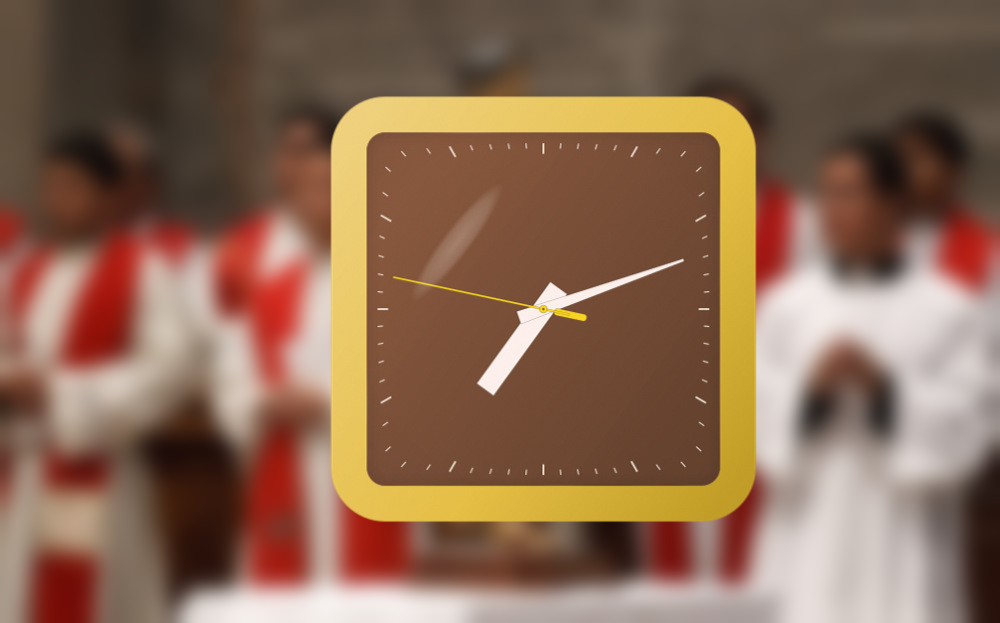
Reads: 7 h 11 min 47 s
